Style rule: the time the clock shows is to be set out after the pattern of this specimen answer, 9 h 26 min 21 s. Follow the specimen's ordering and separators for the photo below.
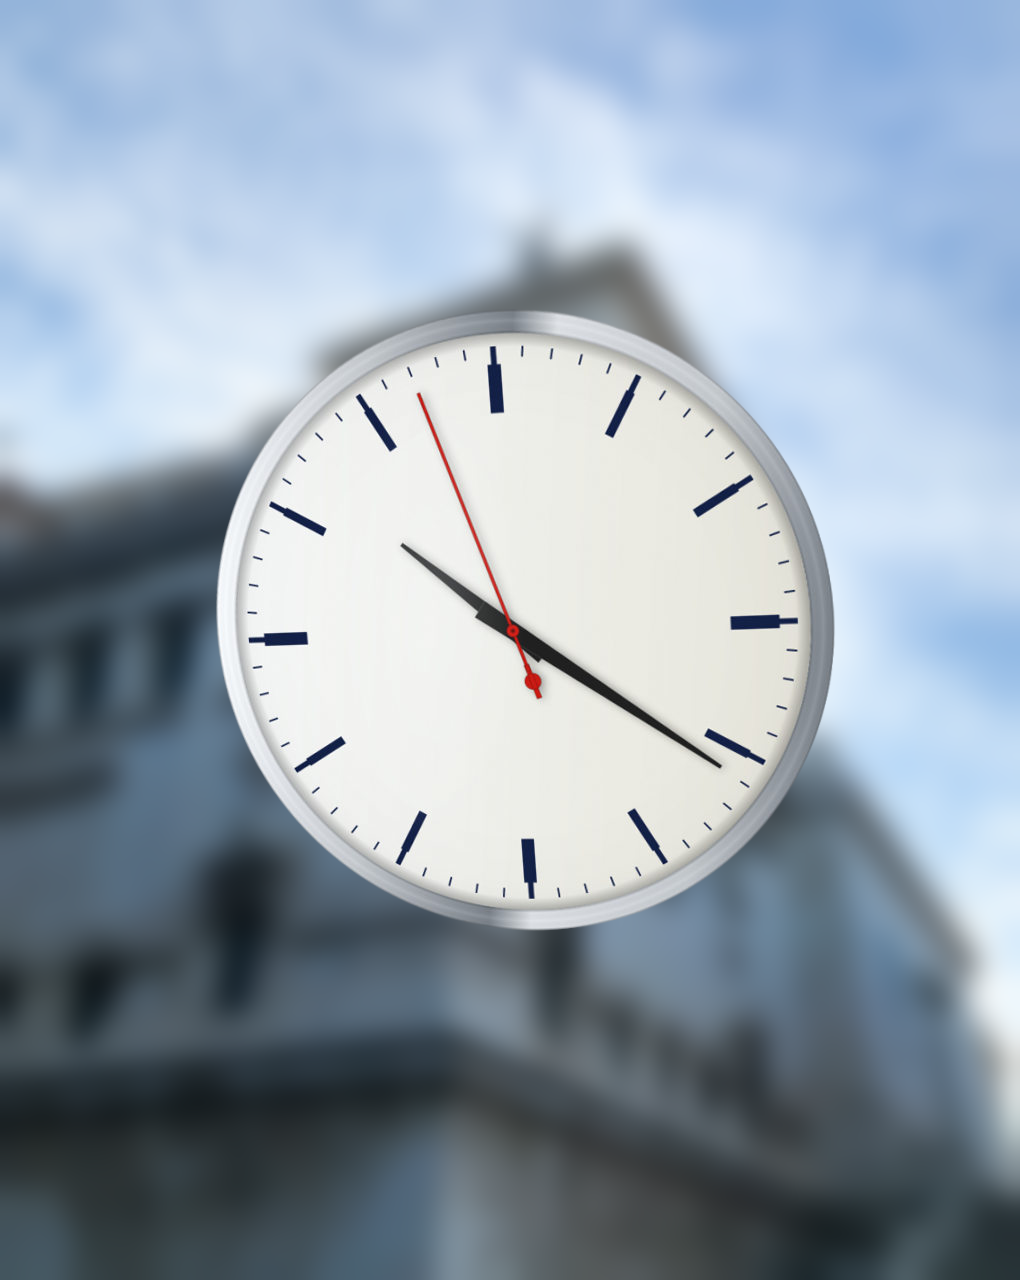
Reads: 10 h 20 min 57 s
